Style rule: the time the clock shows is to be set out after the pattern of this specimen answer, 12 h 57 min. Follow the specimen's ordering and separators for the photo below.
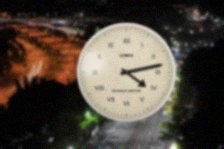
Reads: 4 h 13 min
